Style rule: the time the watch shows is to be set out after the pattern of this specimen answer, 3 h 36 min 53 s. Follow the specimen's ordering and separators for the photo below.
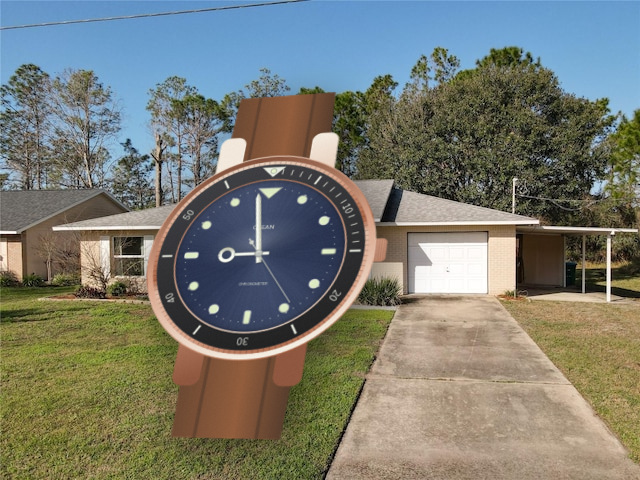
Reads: 8 h 58 min 24 s
